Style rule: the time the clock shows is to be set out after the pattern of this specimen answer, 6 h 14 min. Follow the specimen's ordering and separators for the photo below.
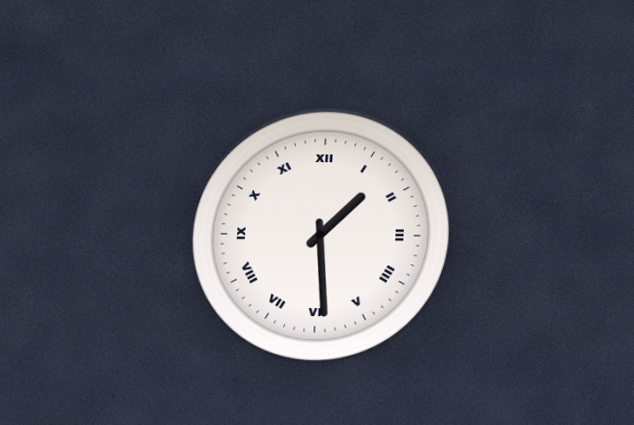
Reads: 1 h 29 min
